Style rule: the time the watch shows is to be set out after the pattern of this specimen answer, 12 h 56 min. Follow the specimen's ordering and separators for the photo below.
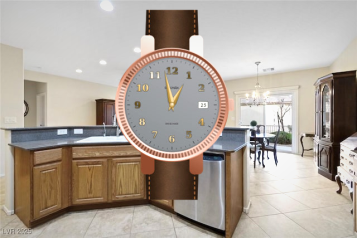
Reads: 12 h 58 min
